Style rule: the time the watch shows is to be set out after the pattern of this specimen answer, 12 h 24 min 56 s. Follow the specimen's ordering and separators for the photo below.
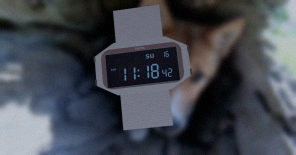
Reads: 11 h 18 min 42 s
